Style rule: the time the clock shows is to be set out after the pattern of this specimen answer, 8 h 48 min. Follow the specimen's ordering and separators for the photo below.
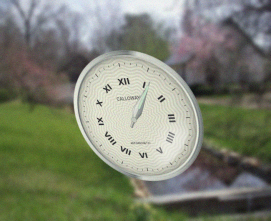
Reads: 1 h 06 min
